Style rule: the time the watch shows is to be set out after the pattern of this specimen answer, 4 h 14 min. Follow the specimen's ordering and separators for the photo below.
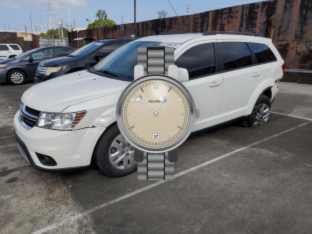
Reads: 12 h 52 min
